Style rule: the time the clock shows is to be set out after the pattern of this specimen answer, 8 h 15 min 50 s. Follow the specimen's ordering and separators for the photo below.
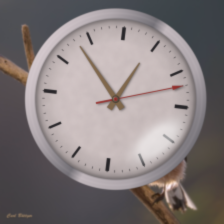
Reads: 12 h 53 min 12 s
